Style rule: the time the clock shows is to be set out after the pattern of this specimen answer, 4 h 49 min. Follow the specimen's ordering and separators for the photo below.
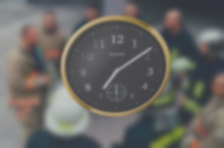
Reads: 7 h 09 min
